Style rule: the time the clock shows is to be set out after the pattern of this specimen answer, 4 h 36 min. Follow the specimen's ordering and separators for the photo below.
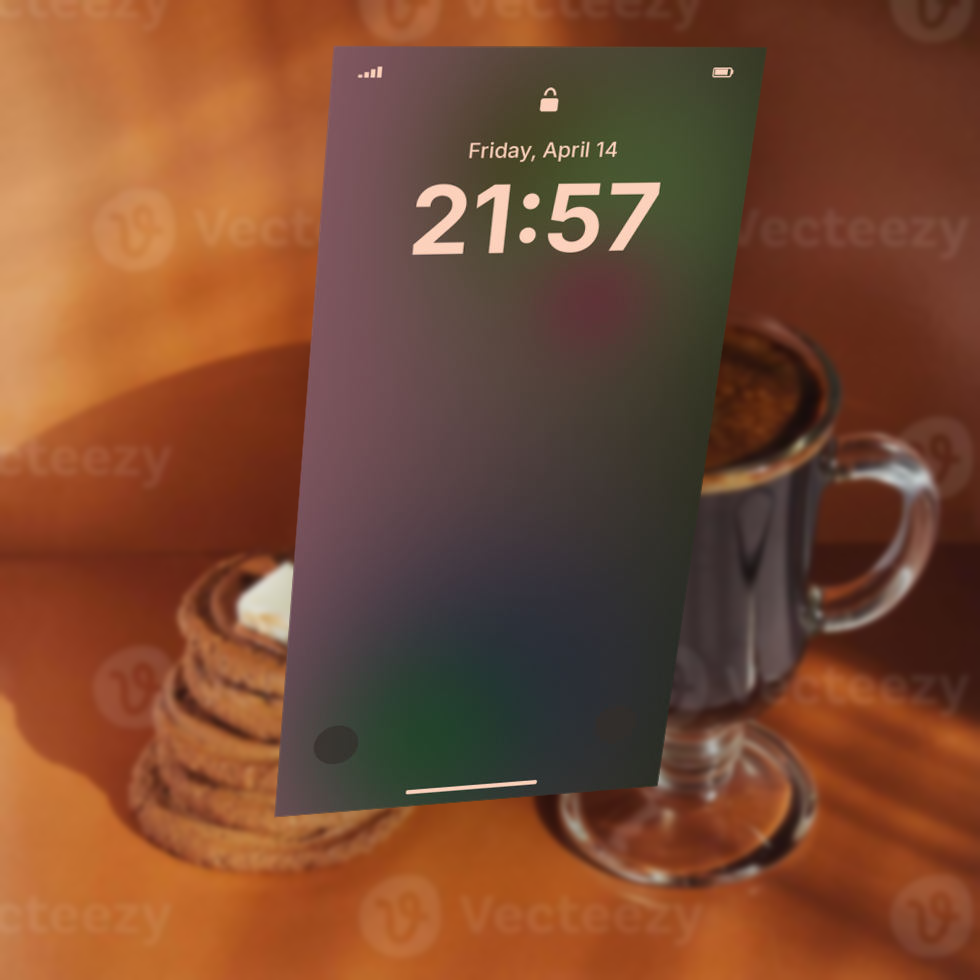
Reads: 21 h 57 min
